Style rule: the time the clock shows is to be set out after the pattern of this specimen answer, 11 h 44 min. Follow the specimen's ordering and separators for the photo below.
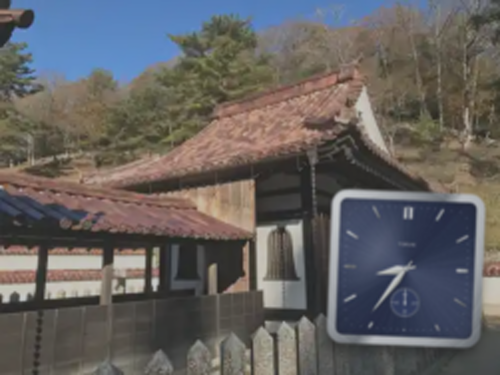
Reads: 8 h 36 min
